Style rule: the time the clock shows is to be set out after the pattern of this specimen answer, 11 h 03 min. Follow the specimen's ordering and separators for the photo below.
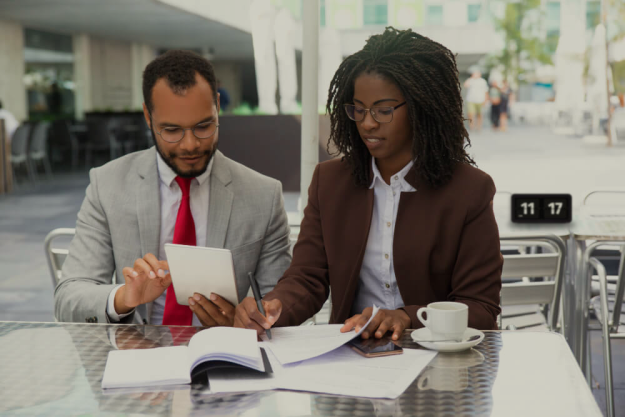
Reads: 11 h 17 min
